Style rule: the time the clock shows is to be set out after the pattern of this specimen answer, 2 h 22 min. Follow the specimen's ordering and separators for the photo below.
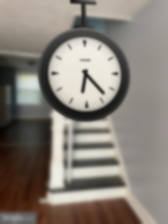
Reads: 6 h 23 min
